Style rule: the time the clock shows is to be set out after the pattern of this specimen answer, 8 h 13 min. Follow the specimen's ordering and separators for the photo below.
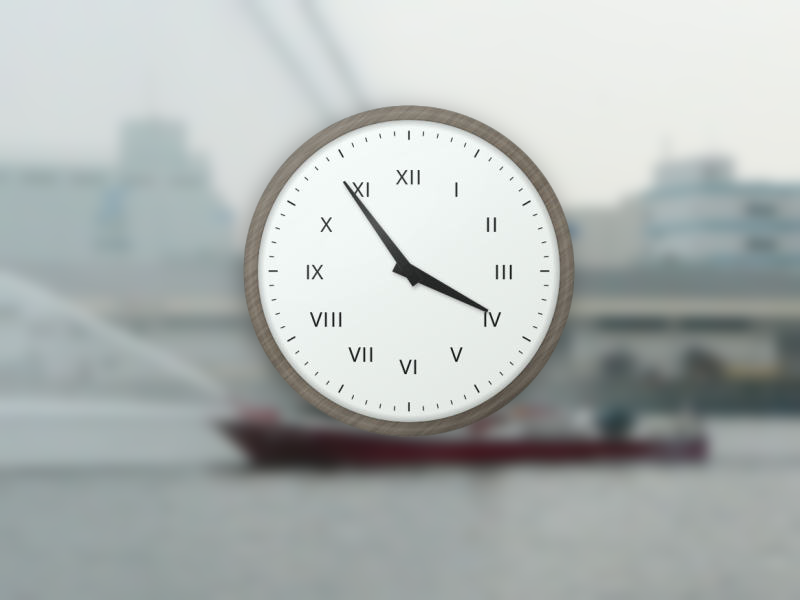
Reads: 3 h 54 min
